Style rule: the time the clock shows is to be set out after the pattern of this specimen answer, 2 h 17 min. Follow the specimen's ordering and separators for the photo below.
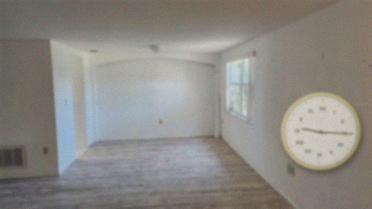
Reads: 9 h 15 min
